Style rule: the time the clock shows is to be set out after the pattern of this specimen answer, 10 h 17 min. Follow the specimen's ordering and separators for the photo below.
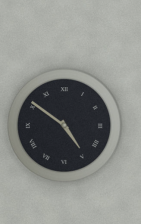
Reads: 4 h 51 min
